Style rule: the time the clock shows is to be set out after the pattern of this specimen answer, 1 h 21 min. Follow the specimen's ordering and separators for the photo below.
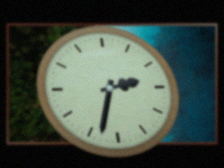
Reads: 2 h 33 min
